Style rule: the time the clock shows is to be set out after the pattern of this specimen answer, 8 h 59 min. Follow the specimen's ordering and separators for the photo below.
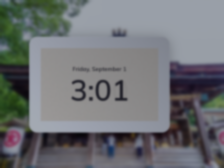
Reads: 3 h 01 min
